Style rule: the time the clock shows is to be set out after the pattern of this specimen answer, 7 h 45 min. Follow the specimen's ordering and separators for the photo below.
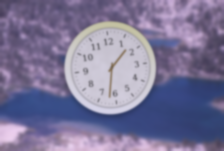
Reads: 1 h 32 min
